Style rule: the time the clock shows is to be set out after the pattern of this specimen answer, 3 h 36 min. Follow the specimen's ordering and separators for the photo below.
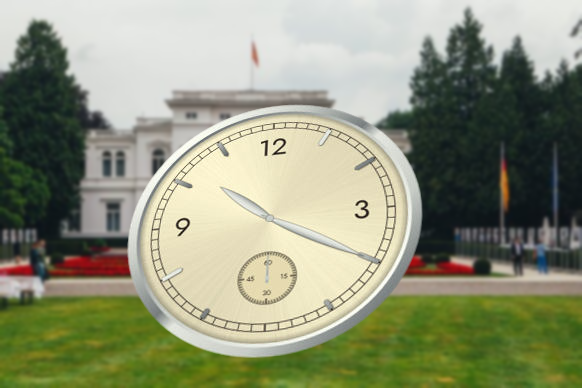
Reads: 10 h 20 min
